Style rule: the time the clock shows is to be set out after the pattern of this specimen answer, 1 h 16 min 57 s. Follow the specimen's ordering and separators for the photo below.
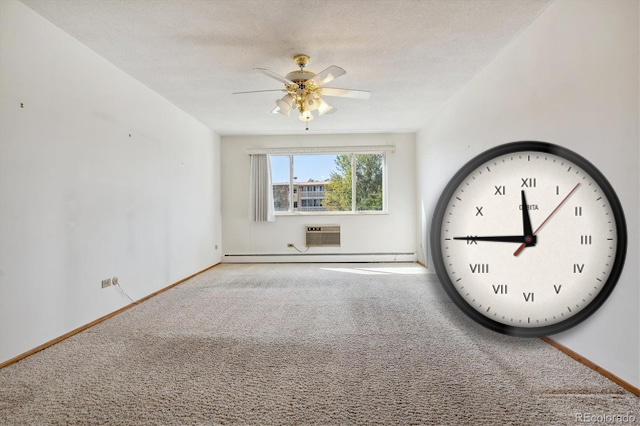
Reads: 11 h 45 min 07 s
